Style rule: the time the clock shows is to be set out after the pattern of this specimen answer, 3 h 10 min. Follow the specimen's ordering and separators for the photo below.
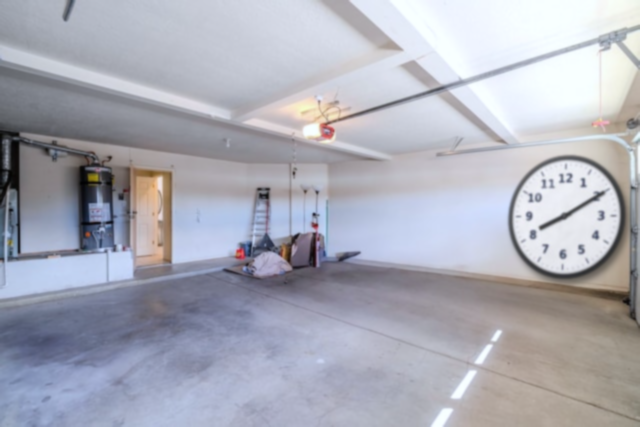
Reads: 8 h 10 min
